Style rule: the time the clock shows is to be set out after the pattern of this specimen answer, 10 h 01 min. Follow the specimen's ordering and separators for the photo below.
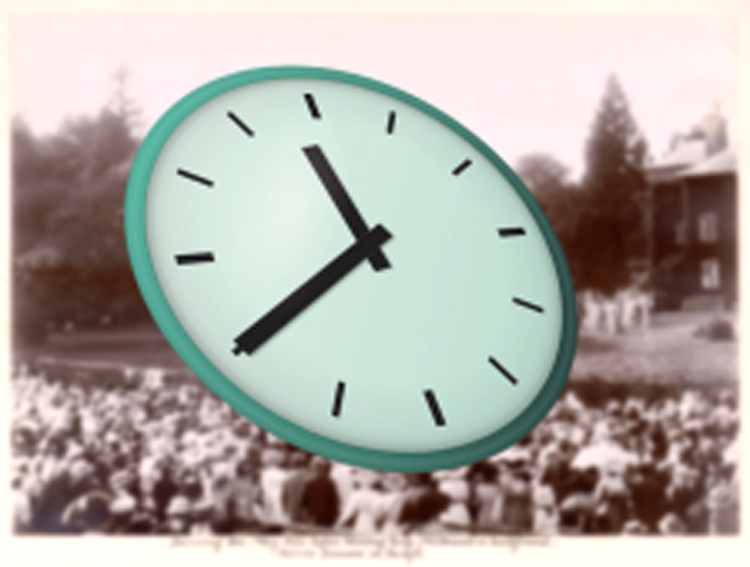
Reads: 11 h 40 min
